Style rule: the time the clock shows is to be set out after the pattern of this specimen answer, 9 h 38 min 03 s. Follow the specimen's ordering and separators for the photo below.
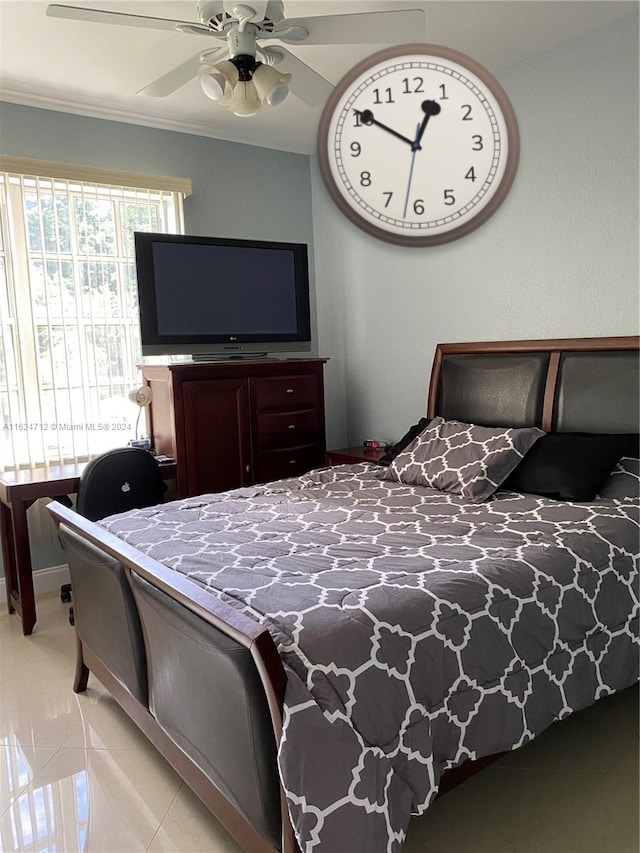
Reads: 12 h 50 min 32 s
